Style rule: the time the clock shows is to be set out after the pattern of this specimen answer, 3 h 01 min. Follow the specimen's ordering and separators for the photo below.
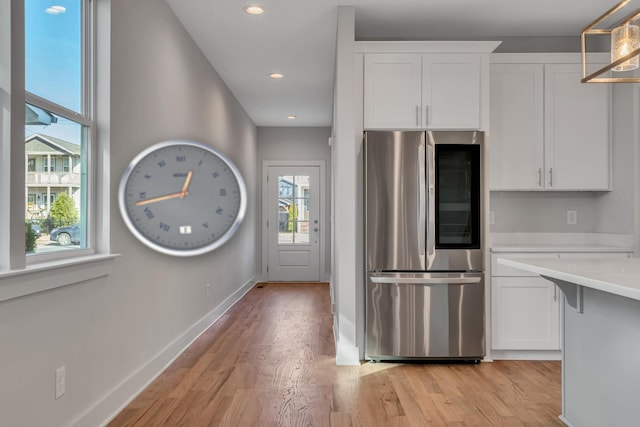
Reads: 12 h 43 min
